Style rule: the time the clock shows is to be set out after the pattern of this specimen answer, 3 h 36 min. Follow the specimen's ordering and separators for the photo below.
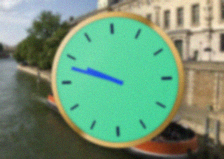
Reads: 9 h 48 min
